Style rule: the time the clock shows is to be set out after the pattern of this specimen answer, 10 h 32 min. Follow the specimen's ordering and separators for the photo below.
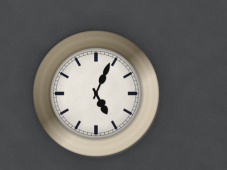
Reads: 5 h 04 min
